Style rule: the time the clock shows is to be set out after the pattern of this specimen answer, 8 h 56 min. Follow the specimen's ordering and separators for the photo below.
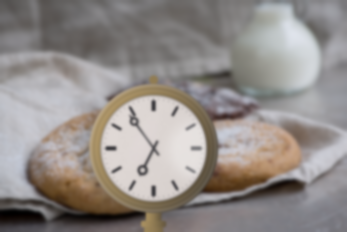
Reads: 6 h 54 min
